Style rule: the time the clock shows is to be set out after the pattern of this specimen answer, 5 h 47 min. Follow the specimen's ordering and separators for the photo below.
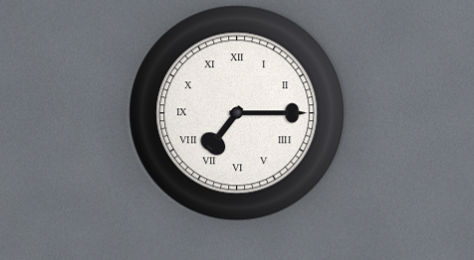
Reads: 7 h 15 min
